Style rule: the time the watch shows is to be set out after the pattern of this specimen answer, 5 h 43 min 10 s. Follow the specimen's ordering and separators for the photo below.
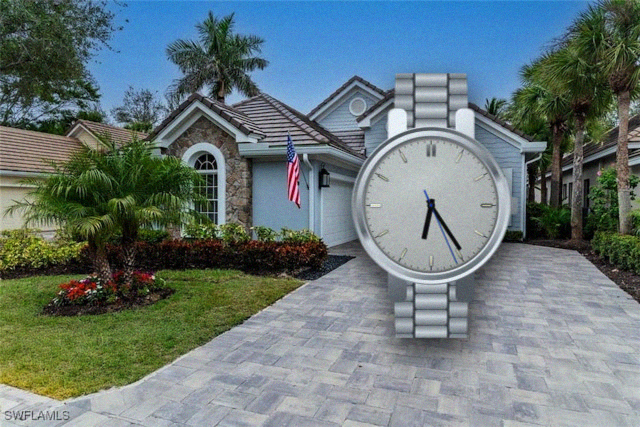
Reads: 6 h 24 min 26 s
